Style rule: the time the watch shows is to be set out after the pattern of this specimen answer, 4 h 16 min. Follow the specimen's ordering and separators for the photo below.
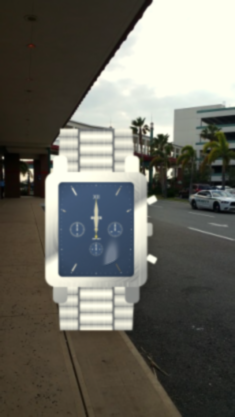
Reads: 12 h 00 min
